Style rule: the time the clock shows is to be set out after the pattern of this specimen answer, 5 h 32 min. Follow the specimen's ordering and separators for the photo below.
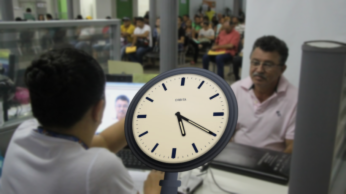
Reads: 5 h 20 min
